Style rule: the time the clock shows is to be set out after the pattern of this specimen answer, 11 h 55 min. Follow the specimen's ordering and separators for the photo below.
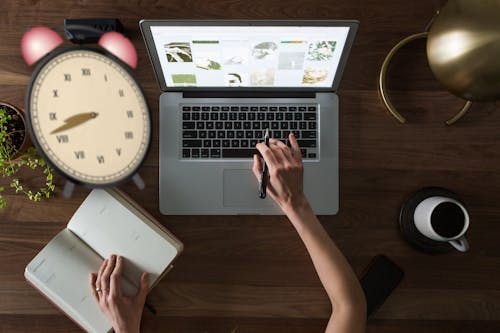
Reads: 8 h 42 min
